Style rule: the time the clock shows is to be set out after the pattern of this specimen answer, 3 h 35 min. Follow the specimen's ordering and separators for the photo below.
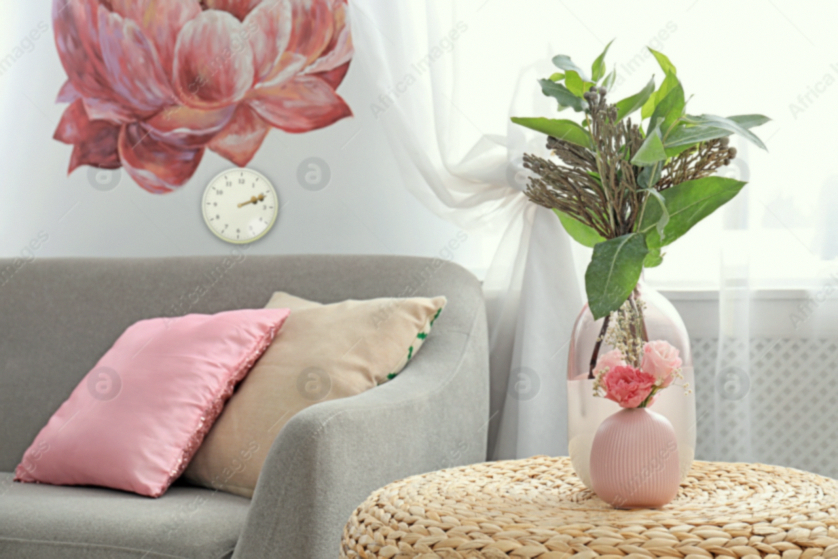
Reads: 2 h 11 min
